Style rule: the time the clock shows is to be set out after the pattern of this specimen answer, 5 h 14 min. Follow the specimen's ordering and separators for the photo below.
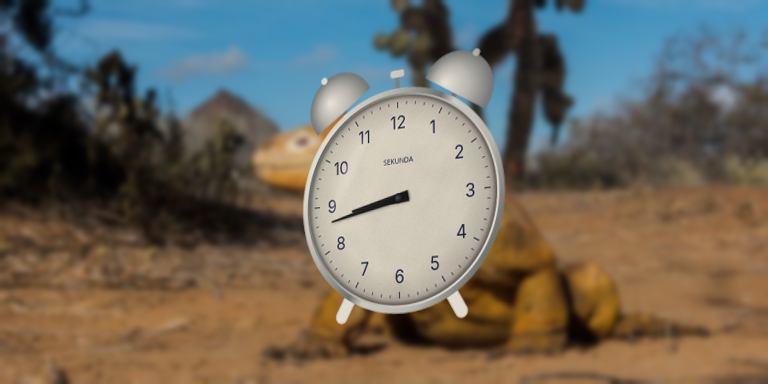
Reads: 8 h 43 min
